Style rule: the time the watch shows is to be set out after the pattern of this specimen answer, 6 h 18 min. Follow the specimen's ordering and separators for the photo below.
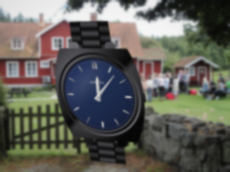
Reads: 12 h 07 min
